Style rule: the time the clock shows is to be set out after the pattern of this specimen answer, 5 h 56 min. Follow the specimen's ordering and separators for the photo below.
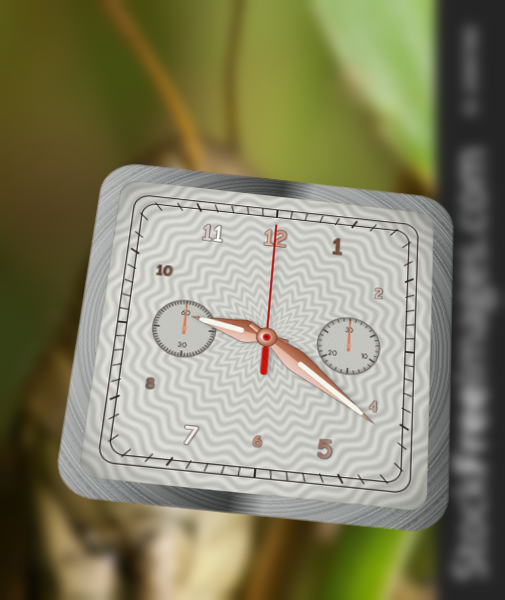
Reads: 9 h 21 min
